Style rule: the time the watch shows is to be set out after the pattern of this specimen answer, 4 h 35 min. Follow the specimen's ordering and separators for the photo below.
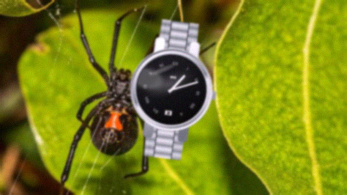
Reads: 1 h 11 min
